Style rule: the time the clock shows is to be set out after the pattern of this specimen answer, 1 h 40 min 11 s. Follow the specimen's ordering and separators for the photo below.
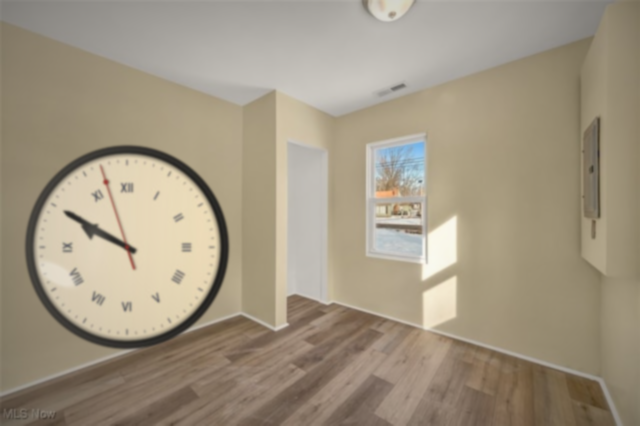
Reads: 9 h 49 min 57 s
